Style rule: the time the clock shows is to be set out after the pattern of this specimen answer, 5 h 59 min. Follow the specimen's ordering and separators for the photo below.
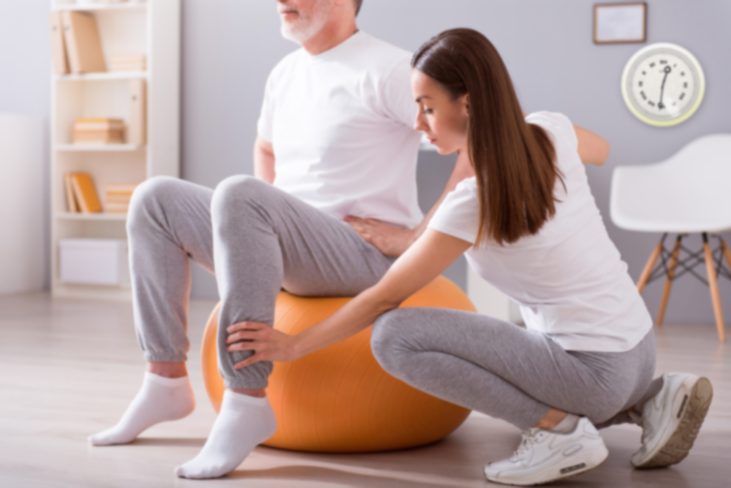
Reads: 12 h 31 min
